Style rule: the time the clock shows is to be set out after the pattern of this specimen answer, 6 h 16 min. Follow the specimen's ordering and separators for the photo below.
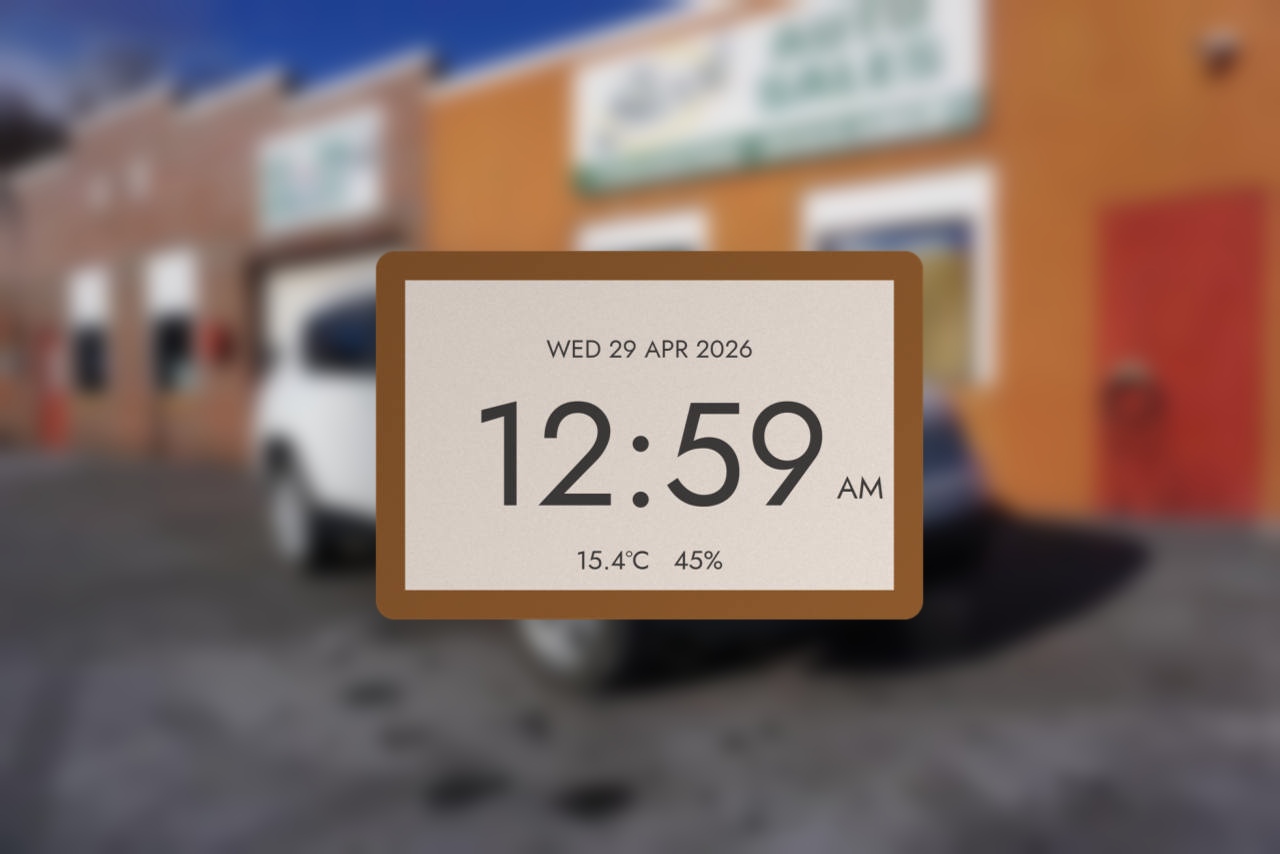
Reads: 12 h 59 min
